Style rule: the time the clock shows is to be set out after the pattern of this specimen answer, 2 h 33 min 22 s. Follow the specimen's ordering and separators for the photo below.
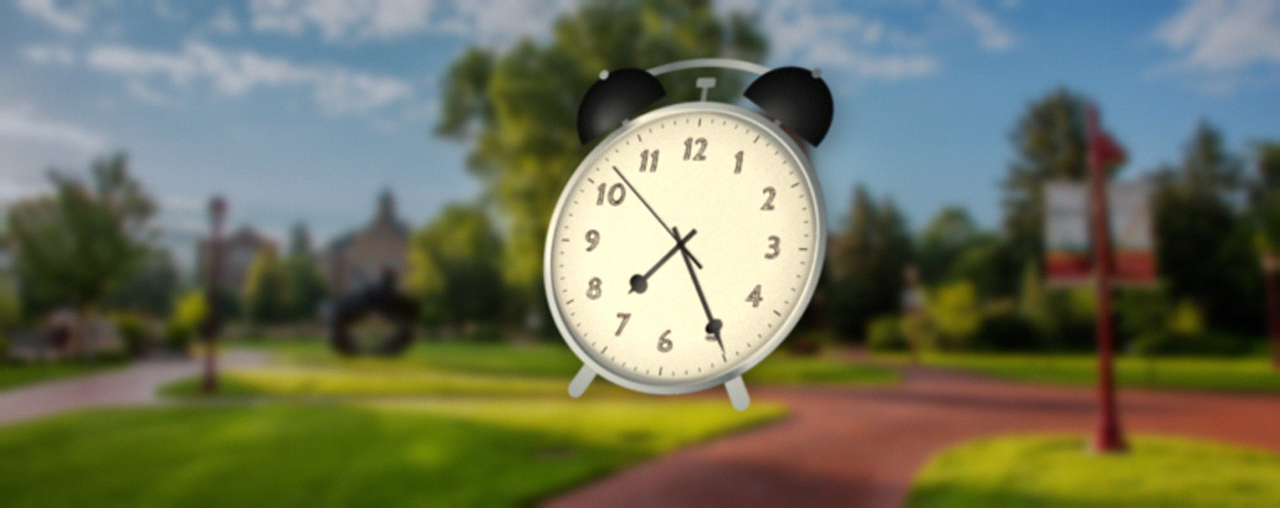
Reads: 7 h 24 min 52 s
